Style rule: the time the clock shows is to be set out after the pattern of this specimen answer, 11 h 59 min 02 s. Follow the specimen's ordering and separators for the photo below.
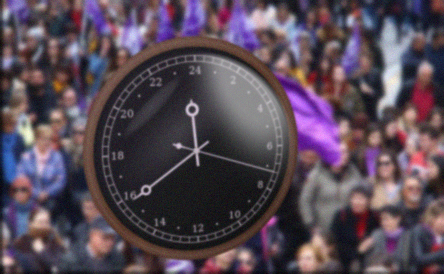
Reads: 23 h 39 min 18 s
